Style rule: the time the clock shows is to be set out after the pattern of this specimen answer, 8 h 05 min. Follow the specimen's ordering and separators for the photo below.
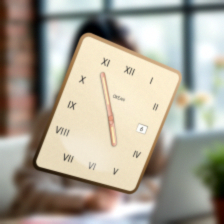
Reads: 4 h 54 min
